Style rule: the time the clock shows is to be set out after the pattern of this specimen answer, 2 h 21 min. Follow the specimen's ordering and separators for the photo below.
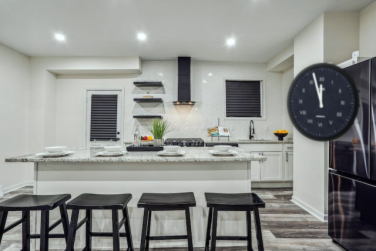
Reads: 11 h 57 min
